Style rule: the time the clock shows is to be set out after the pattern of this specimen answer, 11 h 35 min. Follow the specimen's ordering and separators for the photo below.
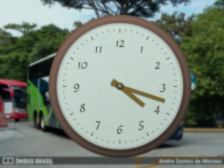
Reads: 4 h 18 min
